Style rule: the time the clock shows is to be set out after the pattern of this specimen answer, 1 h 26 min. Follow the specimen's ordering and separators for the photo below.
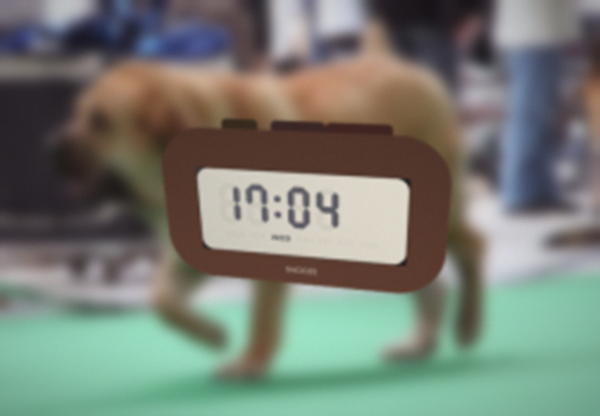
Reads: 17 h 04 min
